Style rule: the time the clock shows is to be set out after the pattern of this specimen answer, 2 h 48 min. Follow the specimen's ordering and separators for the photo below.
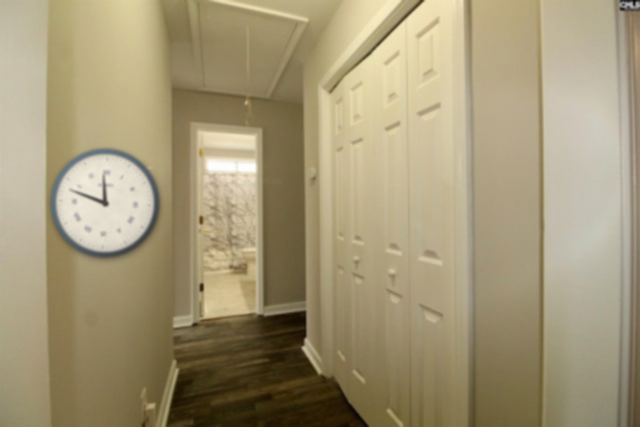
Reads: 11 h 48 min
